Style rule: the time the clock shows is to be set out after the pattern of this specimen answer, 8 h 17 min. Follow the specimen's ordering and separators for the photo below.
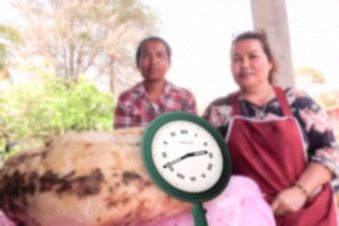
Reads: 2 h 41 min
